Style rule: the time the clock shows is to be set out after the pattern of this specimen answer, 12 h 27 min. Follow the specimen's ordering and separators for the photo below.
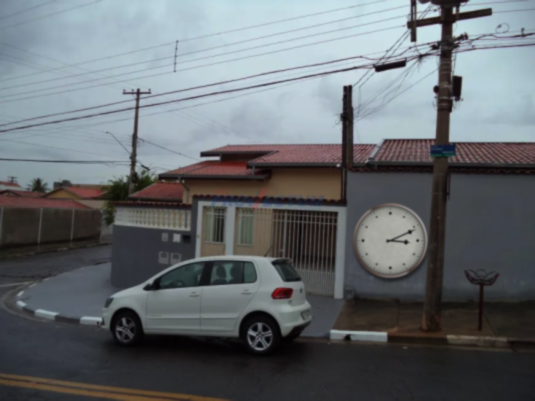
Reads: 3 h 11 min
